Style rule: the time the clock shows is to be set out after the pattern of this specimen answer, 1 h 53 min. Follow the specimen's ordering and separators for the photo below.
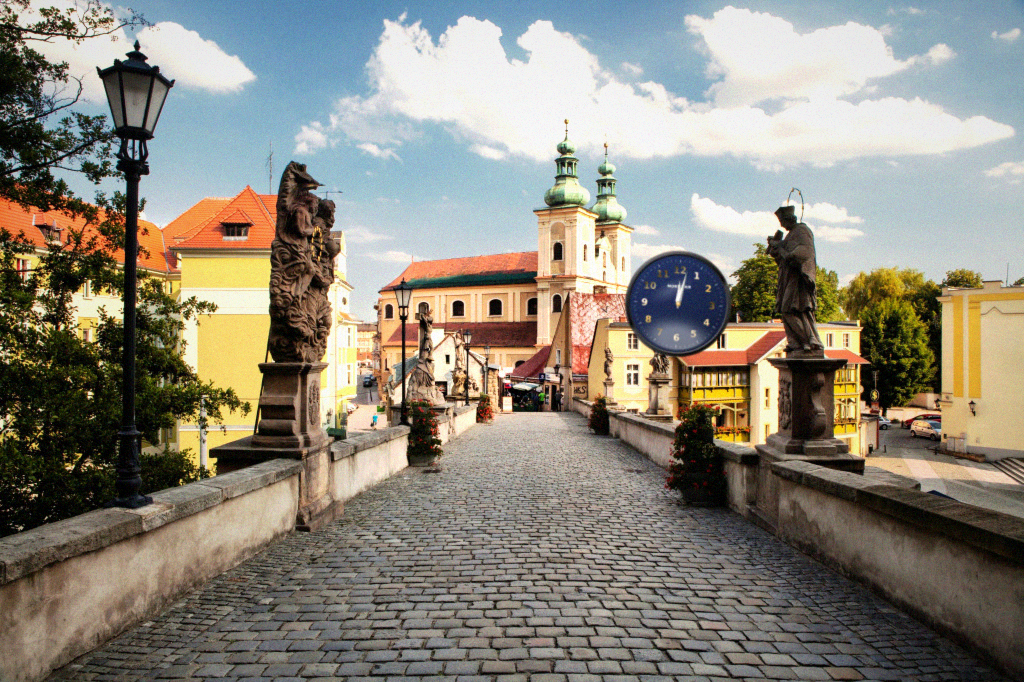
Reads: 12 h 02 min
